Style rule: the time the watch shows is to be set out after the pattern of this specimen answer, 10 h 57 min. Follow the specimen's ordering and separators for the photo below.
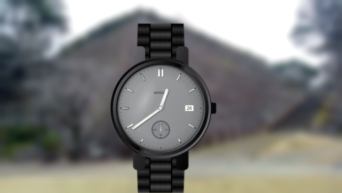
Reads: 12 h 39 min
